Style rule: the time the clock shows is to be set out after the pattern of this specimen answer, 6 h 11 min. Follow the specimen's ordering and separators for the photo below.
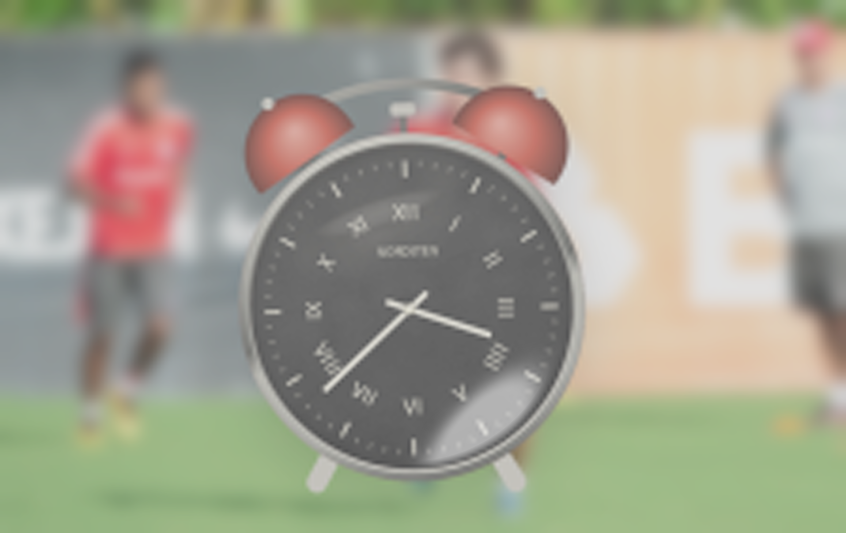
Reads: 3 h 38 min
